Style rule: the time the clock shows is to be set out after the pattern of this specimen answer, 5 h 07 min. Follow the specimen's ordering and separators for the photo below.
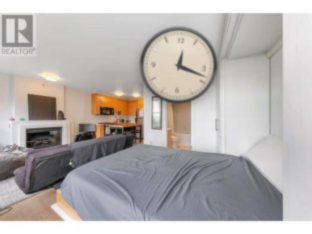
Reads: 12 h 18 min
